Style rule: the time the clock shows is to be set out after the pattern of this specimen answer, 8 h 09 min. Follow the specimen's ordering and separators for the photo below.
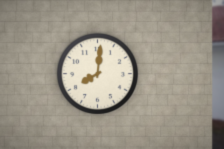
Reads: 8 h 01 min
